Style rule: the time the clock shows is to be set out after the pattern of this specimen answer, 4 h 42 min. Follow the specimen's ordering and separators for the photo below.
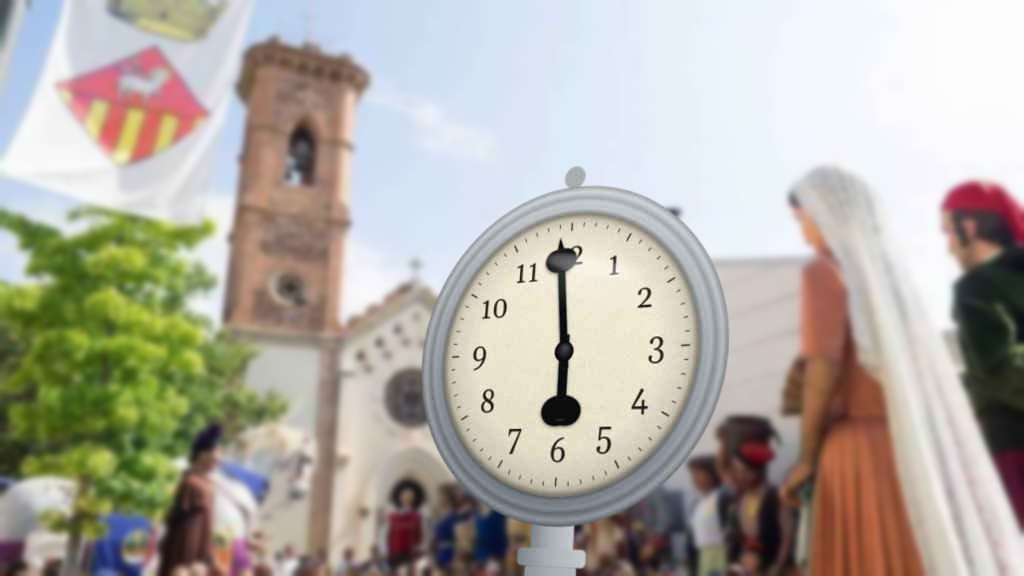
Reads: 5 h 59 min
